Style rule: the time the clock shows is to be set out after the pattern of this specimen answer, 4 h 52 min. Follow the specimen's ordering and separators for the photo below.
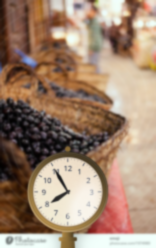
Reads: 7 h 55 min
